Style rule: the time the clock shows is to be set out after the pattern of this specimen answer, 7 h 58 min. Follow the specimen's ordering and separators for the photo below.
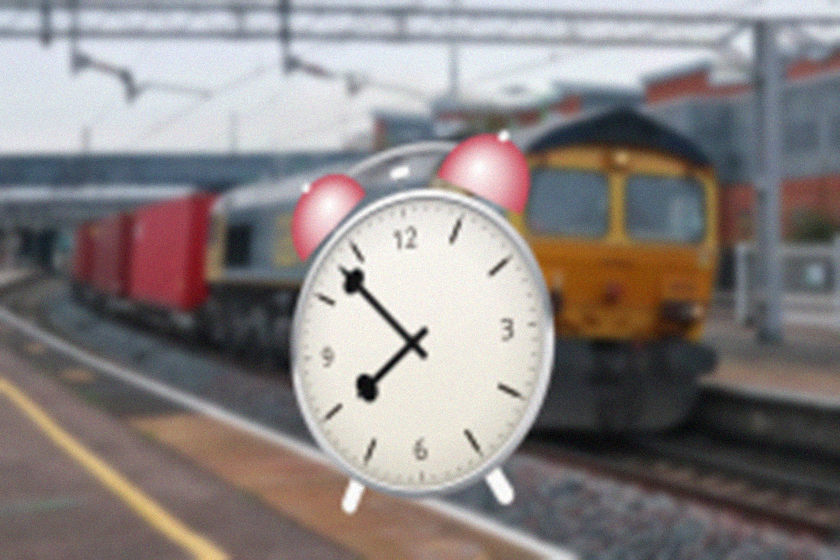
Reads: 7 h 53 min
